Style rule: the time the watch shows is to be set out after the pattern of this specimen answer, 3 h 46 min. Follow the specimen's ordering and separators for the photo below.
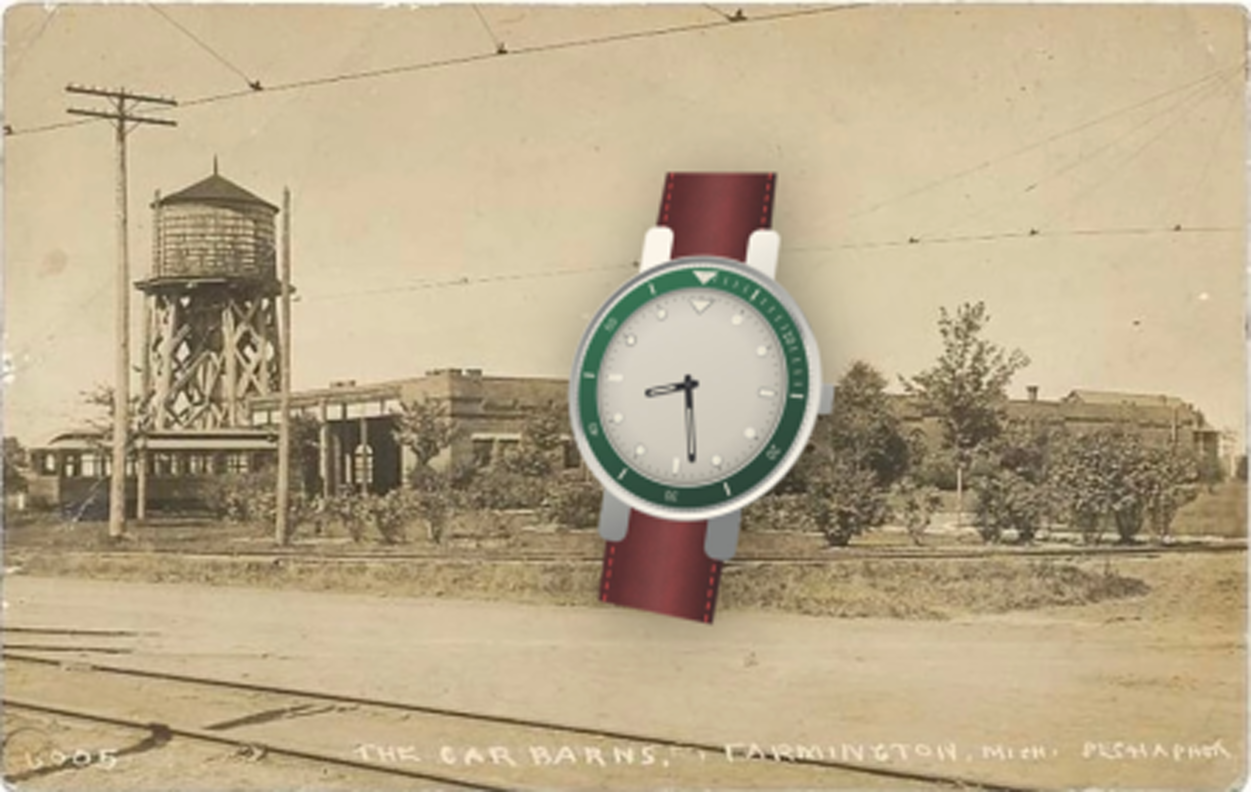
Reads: 8 h 28 min
